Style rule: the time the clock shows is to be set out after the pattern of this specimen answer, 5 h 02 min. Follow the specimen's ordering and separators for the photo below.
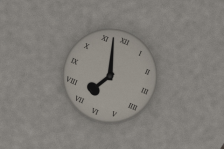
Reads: 6 h 57 min
